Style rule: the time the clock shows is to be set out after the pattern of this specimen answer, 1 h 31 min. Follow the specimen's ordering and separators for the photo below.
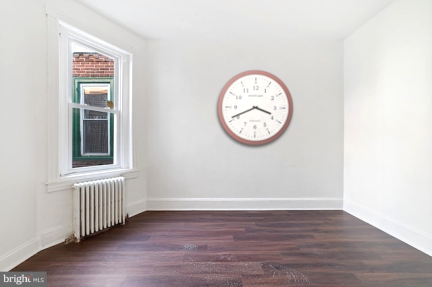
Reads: 3 h 41 min
